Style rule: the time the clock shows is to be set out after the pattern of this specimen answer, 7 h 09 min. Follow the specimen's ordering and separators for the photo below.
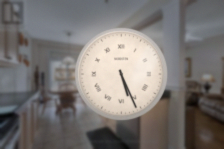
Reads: 5 h 26 min
